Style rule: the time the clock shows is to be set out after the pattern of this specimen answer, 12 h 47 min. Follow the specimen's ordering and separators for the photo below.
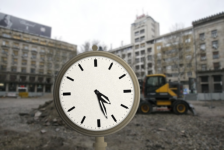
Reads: 4 h 27 min
